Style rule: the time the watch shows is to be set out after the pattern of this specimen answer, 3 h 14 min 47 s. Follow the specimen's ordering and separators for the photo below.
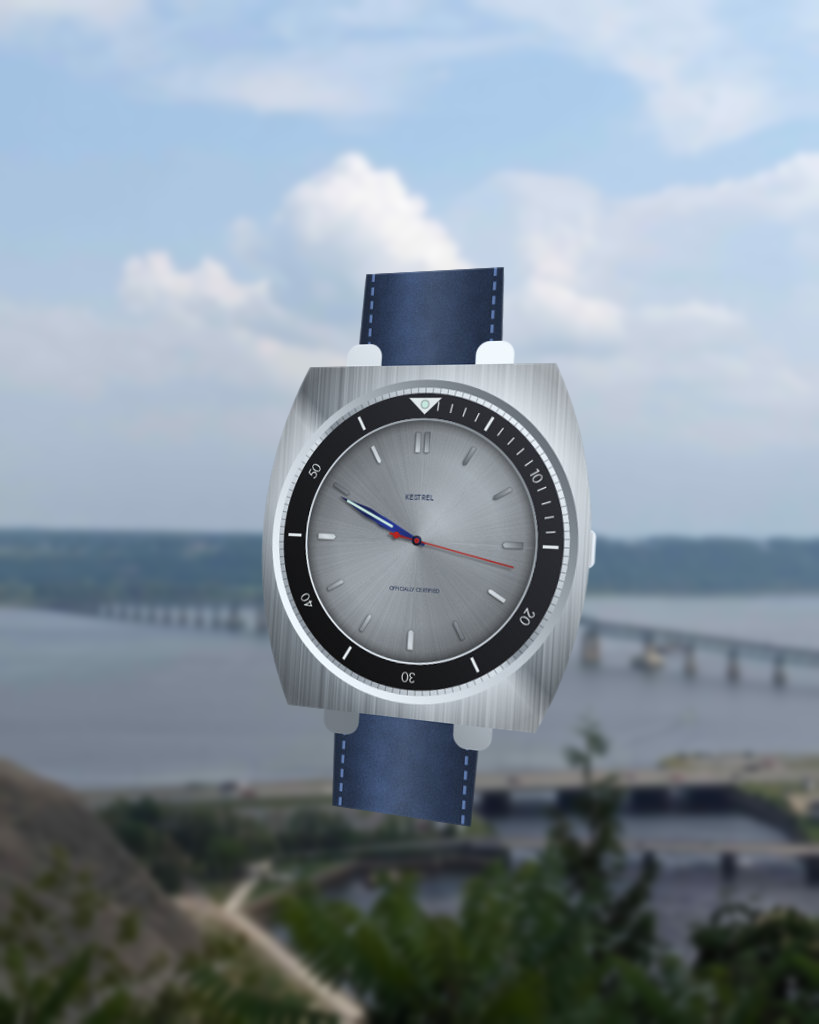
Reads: 9 h 49 min 17 s
